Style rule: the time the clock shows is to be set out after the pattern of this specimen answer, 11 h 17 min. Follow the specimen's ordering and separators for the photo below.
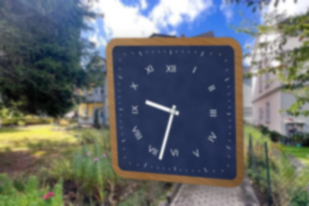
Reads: 9 h 33 min
